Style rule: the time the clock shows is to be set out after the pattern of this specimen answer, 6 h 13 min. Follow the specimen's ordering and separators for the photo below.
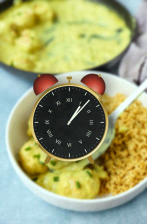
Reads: 1 h 07 min
